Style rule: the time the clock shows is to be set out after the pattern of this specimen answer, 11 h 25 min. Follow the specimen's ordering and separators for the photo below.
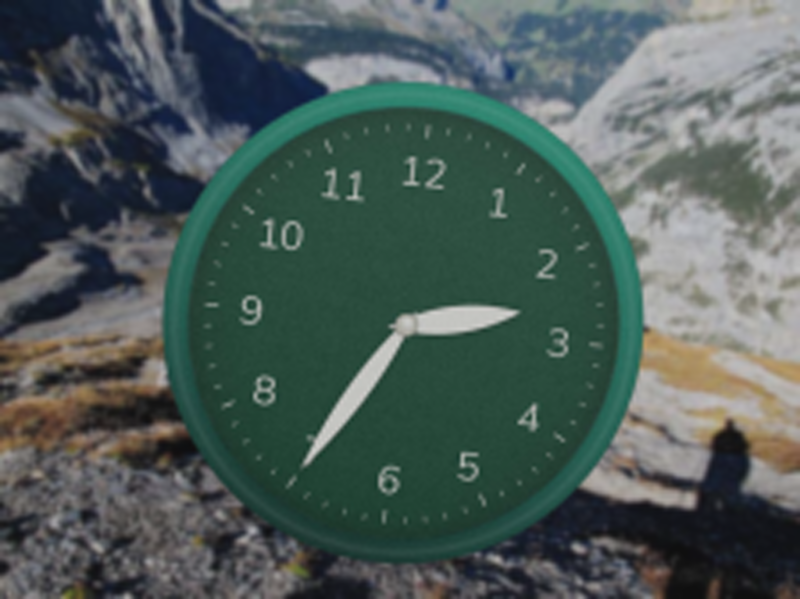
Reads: 2 h 35 min
